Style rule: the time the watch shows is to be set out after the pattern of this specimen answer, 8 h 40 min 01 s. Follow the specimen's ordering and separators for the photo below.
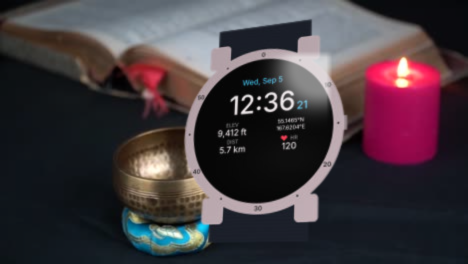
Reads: 12 h 36 min 21 s
